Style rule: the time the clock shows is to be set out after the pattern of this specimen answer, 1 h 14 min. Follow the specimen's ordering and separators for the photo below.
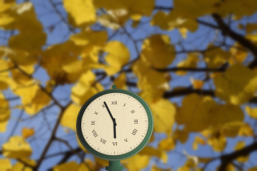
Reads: 5 h 56 min
